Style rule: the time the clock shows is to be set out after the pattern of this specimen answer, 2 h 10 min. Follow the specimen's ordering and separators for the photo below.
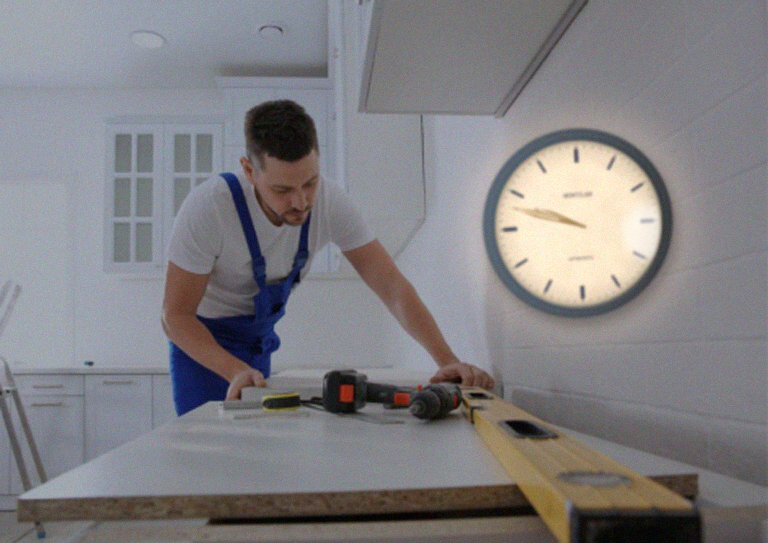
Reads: 9 h 48 min
